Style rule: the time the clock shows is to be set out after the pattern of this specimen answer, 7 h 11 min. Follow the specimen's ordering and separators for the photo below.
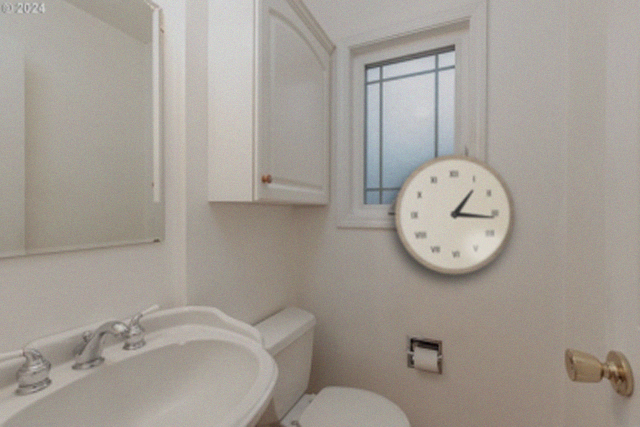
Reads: 1 h 16 min
